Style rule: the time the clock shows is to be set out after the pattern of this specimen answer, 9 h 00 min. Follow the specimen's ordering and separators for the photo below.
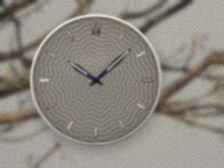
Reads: 10 h 08 min
